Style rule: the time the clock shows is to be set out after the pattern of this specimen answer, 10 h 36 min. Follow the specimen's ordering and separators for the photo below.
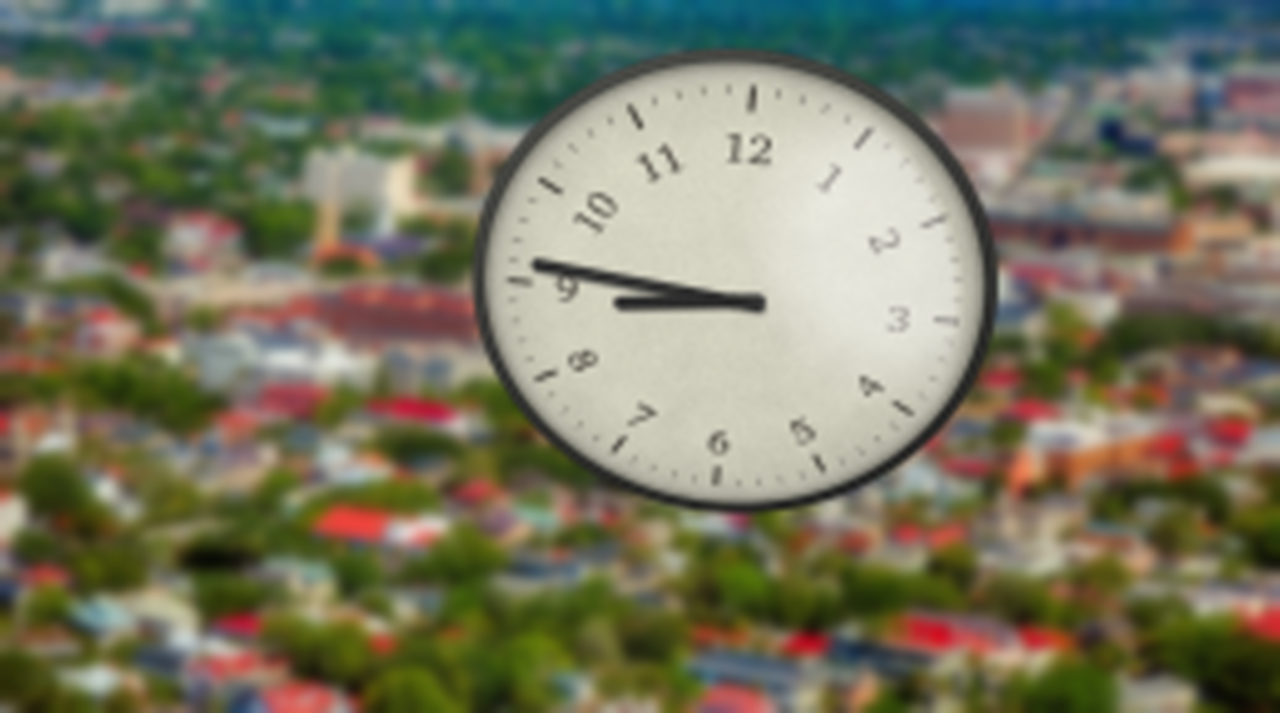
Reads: 8 h 46 min
